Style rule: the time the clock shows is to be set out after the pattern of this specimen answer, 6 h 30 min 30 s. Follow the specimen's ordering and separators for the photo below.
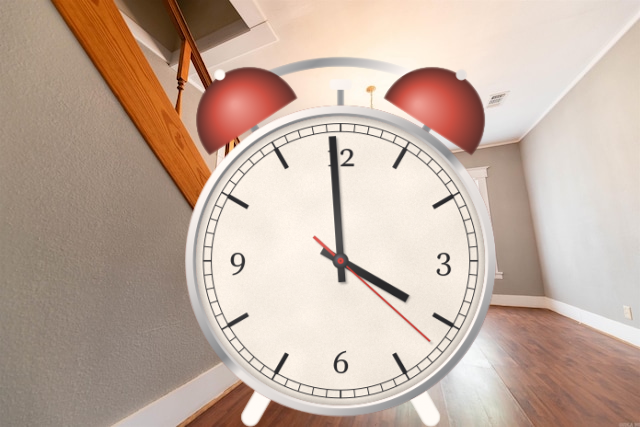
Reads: 3 h 59 min 22 s
